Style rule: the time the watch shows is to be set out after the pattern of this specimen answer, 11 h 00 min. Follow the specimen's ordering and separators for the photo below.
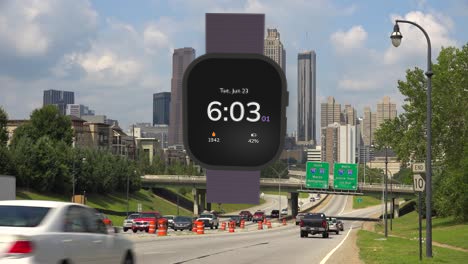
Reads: 6 h 03 min
